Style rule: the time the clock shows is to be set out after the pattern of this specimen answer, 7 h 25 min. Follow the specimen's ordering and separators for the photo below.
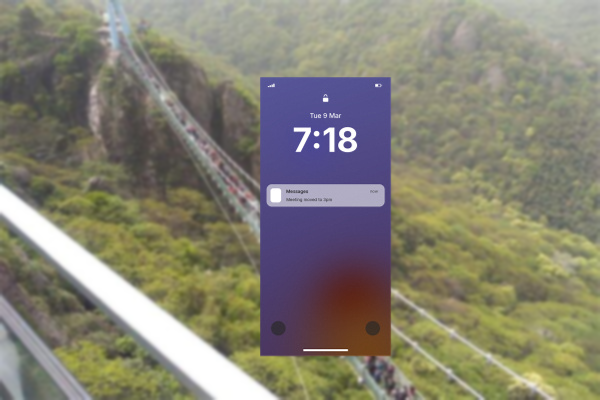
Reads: 7 h 18 min
